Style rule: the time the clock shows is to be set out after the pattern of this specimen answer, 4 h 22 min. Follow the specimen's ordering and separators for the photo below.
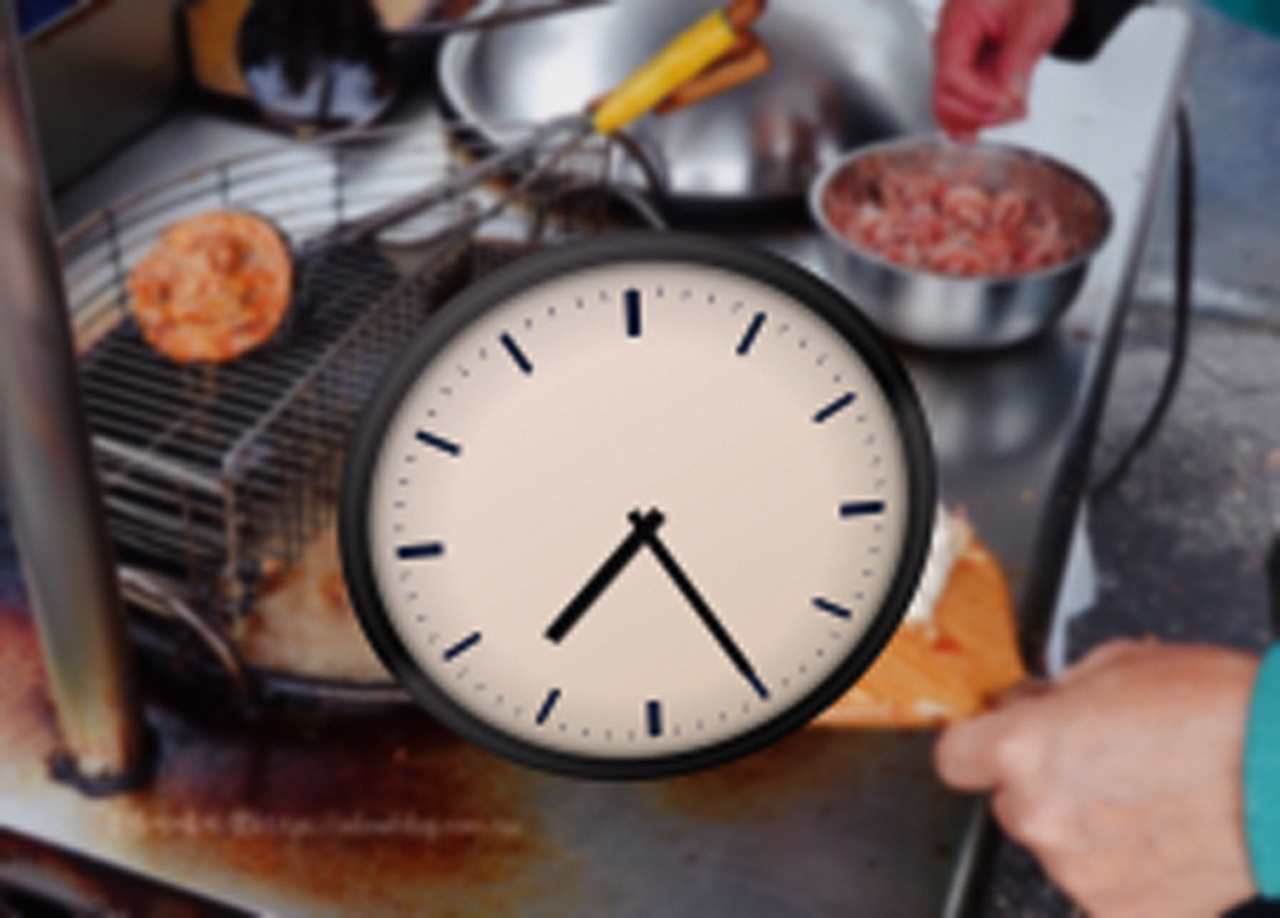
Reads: 7 h 25 min
